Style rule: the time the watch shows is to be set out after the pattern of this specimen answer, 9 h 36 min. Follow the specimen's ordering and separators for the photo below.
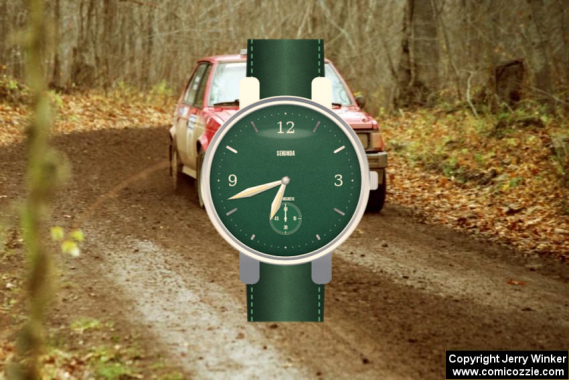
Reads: 6 h 42 min
